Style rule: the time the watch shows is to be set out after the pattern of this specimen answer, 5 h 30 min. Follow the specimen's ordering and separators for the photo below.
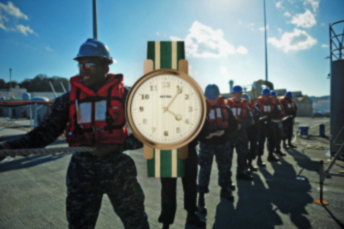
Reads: 4 h 06 min
